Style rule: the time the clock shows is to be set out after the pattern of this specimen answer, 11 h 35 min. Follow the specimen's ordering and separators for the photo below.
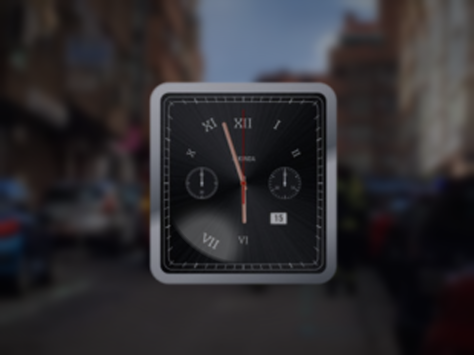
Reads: 5 h 57 min
